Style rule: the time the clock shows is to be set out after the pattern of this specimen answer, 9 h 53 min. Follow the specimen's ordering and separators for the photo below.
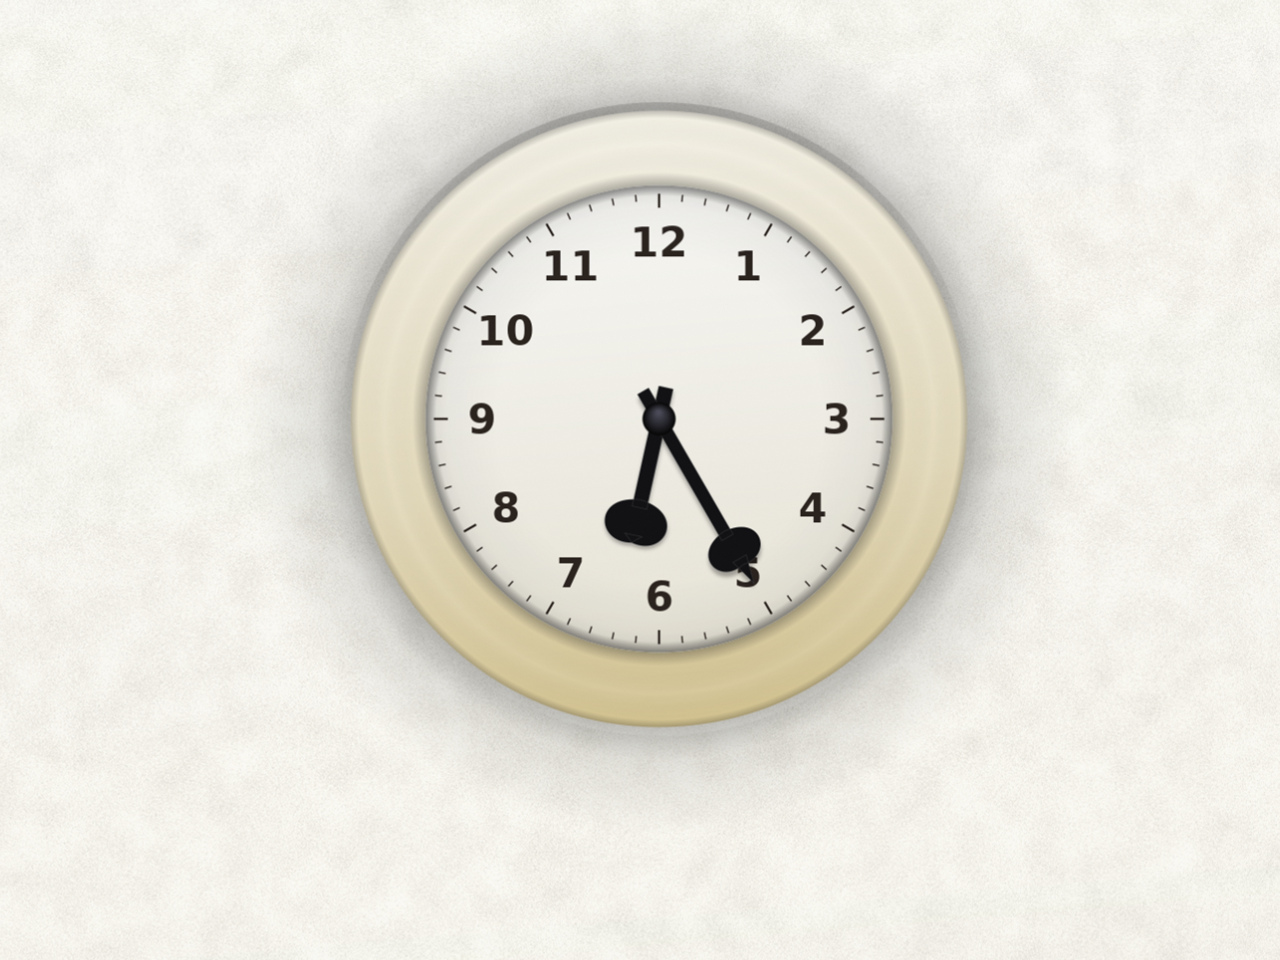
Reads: 6 h 25 min
